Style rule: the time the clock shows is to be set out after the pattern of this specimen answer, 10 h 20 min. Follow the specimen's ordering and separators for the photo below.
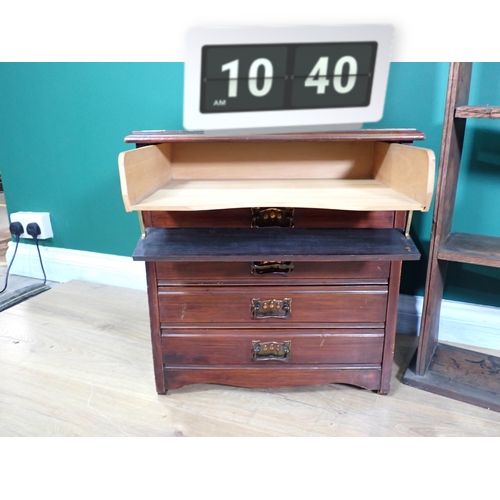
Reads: 10 h 40 min
